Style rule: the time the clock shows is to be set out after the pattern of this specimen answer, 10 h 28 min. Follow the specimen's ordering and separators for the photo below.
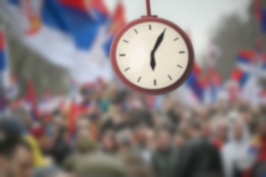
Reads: 6 h 05 min
